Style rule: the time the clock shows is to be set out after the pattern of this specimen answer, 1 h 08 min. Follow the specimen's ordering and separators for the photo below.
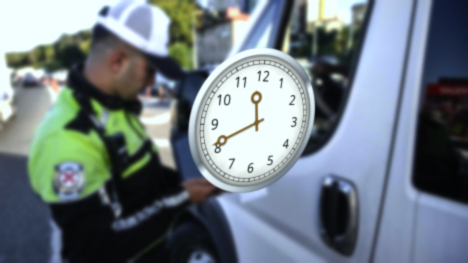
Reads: 11 h 41 min
